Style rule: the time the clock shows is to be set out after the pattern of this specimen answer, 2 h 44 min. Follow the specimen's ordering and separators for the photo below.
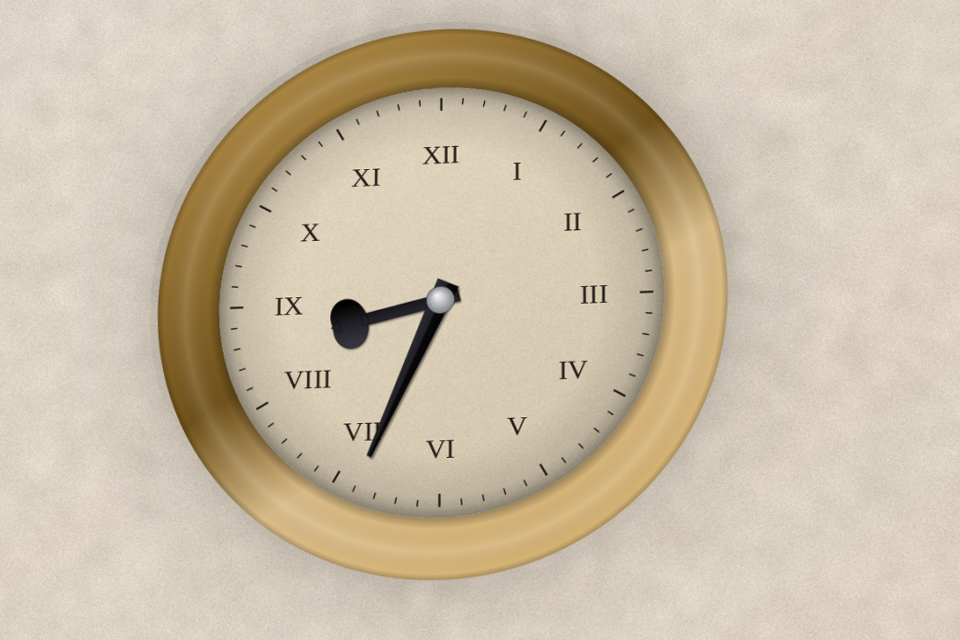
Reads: 8 h 34 min
